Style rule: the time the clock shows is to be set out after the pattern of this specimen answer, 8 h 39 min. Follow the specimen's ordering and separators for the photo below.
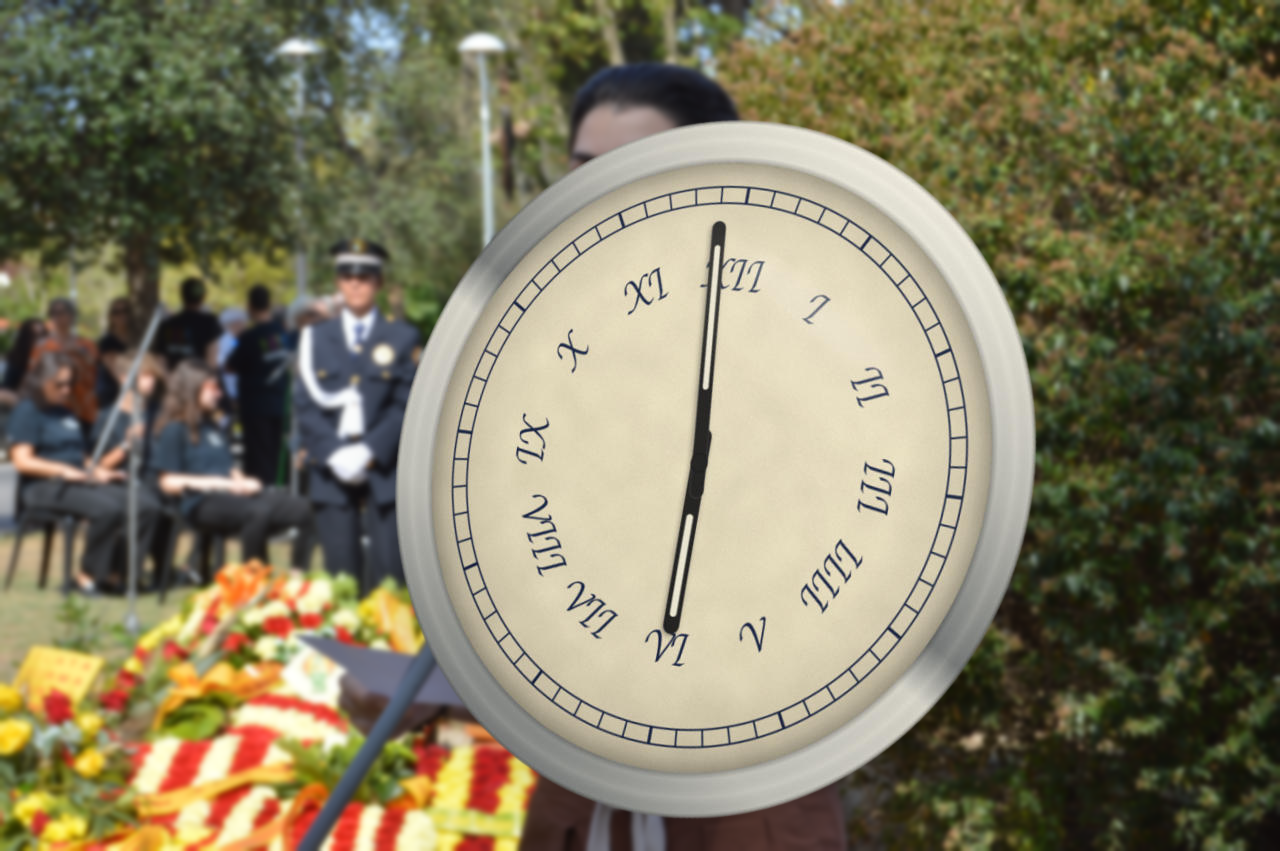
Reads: 5 h 59 min
